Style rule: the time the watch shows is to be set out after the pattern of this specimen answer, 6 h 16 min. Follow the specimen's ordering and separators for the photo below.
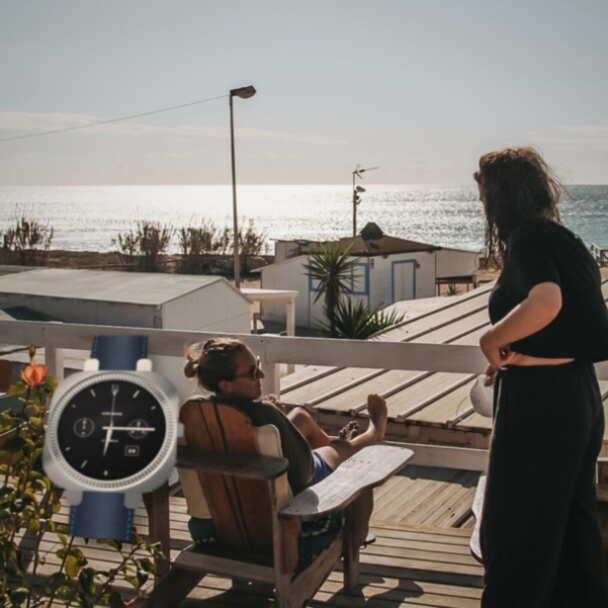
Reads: 6 h 15 min
